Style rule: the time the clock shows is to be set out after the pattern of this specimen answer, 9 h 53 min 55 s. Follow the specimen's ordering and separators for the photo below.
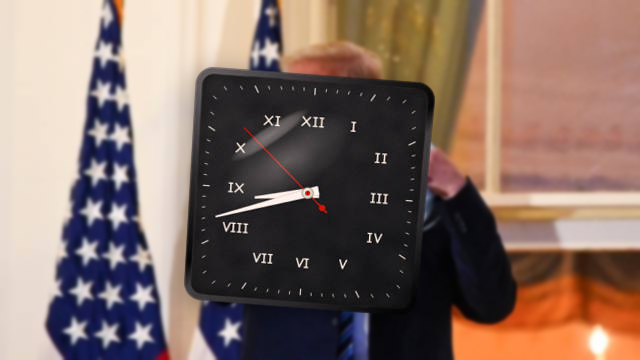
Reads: 8 h 41 min 52 s
